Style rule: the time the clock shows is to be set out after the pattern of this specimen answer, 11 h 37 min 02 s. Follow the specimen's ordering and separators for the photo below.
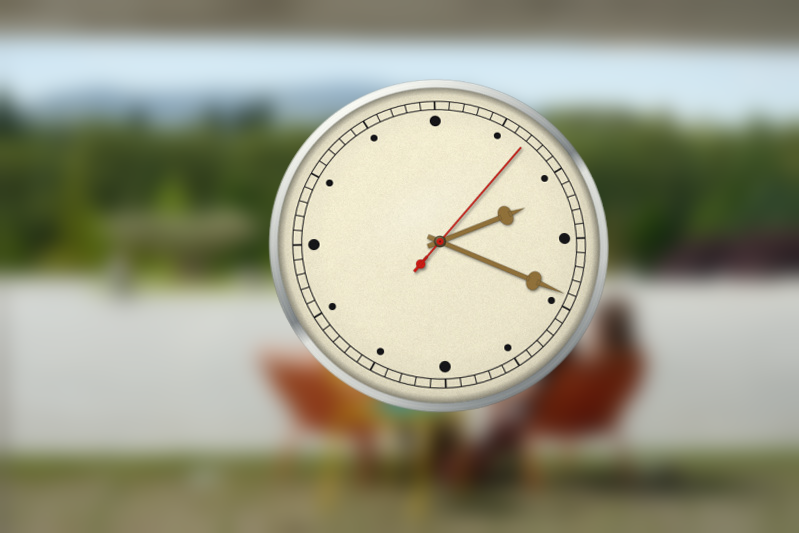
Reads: 2 h 19 min 07 s
